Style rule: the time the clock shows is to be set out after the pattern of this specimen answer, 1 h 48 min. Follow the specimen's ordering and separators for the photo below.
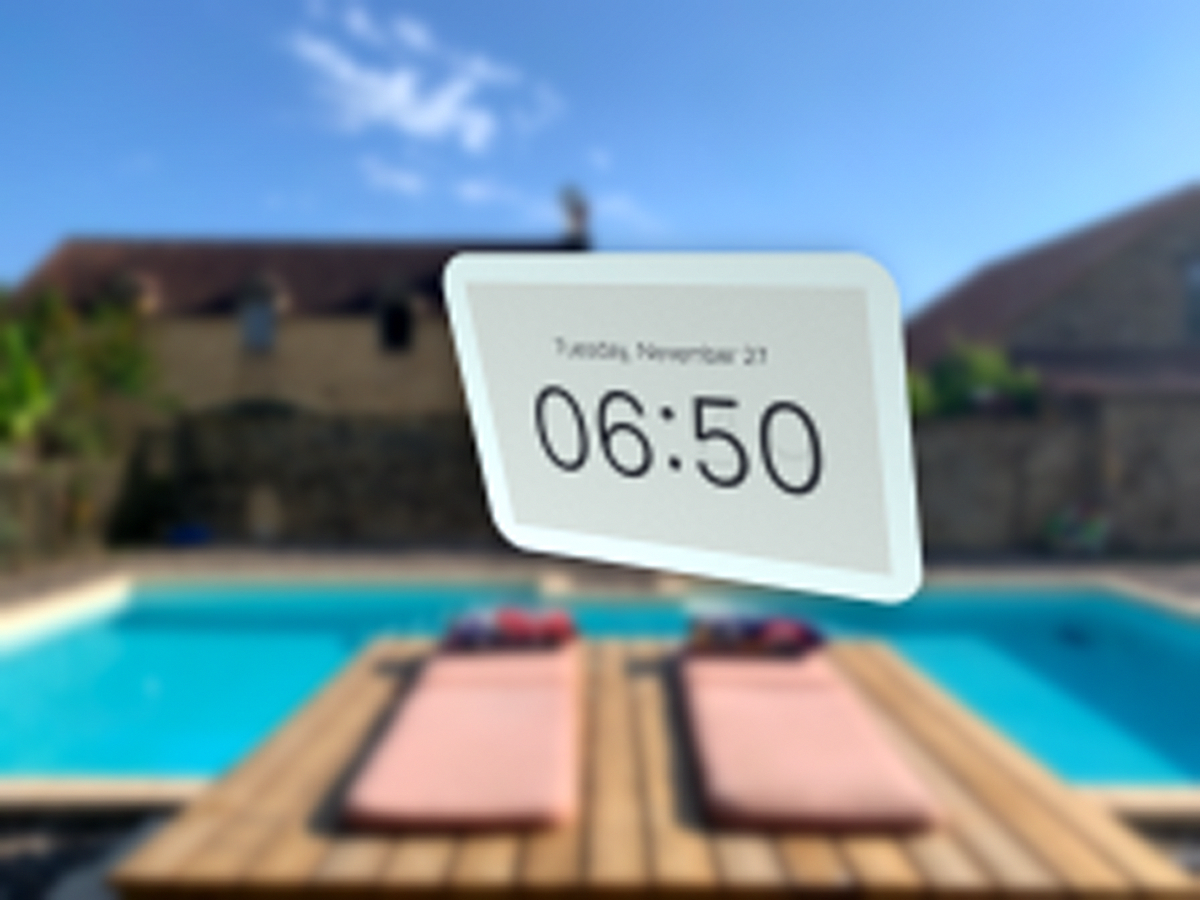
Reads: 6 h 50 min
